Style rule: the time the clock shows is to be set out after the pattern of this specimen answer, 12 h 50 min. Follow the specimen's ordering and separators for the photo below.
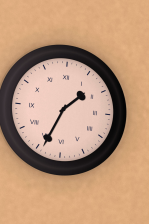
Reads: 1 h 34 min
